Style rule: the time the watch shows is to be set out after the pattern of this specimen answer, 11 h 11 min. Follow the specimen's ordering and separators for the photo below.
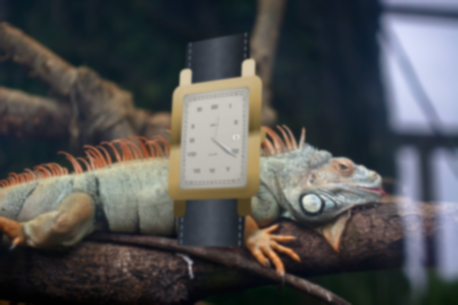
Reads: 12 h 21 min
